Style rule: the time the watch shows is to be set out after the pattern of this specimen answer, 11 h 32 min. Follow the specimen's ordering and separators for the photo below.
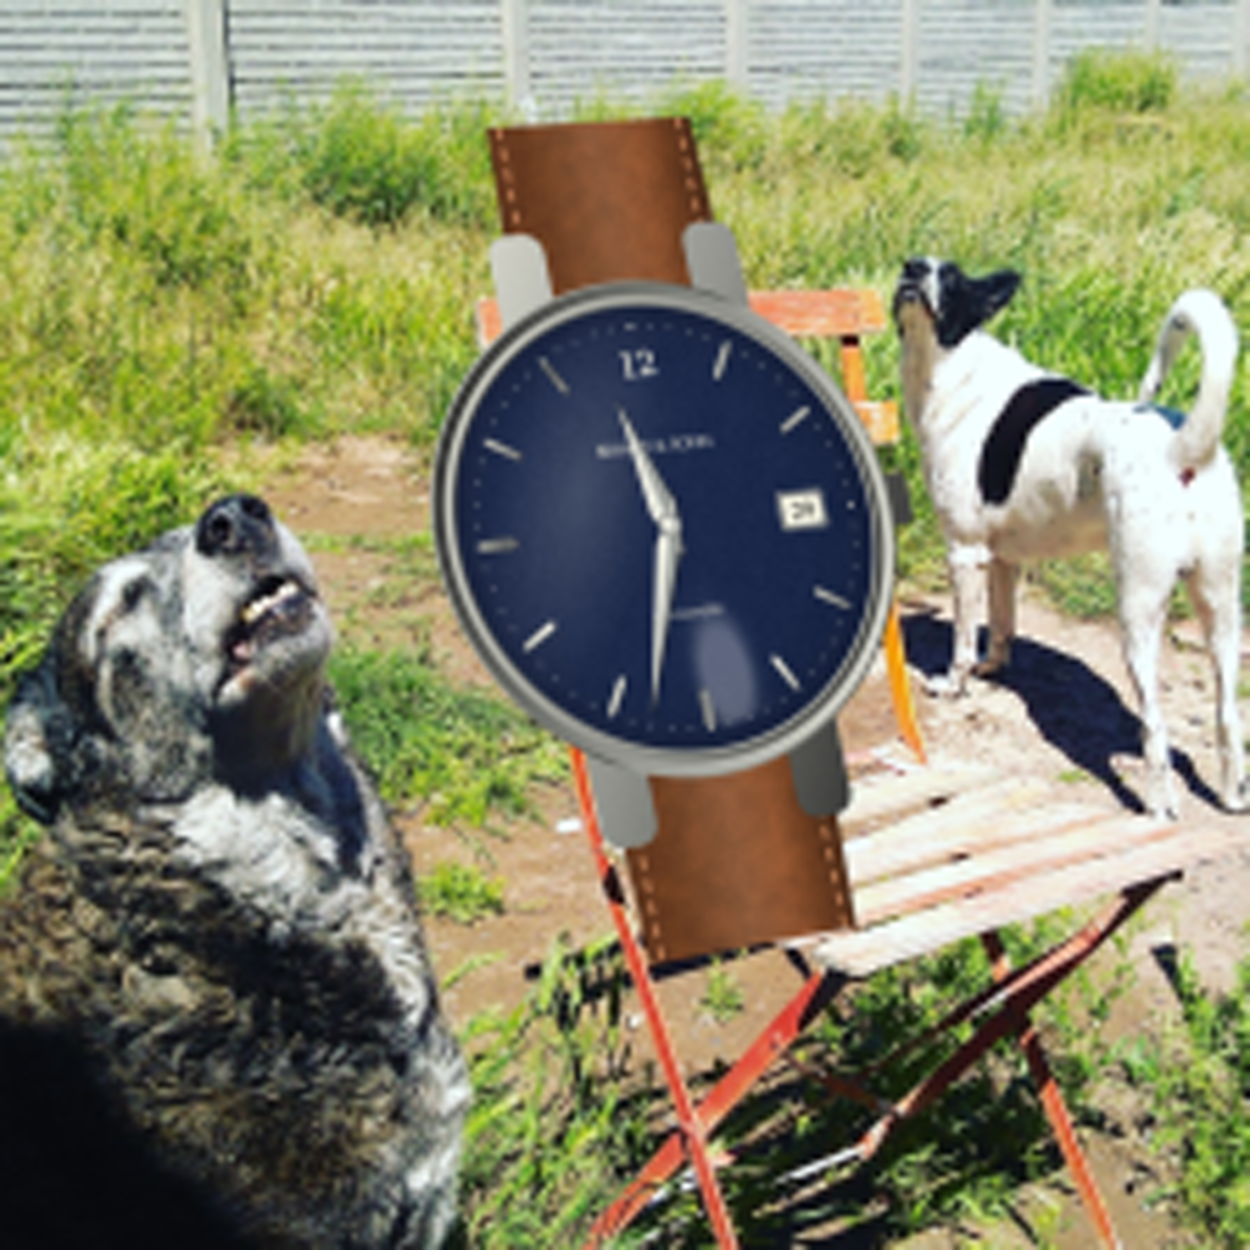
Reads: 11 h 33 min
